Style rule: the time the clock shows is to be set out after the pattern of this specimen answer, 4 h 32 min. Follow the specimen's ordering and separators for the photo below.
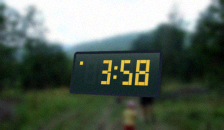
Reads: 3 h 58 min
